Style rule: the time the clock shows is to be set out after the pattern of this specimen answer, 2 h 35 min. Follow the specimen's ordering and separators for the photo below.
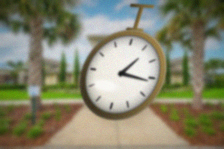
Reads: 1 h 16 min
